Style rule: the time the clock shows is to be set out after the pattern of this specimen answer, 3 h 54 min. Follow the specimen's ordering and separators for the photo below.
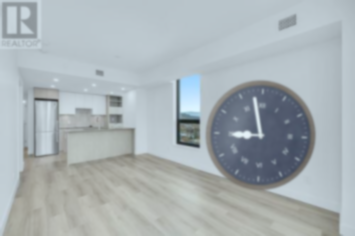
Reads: 8 h 58 min
